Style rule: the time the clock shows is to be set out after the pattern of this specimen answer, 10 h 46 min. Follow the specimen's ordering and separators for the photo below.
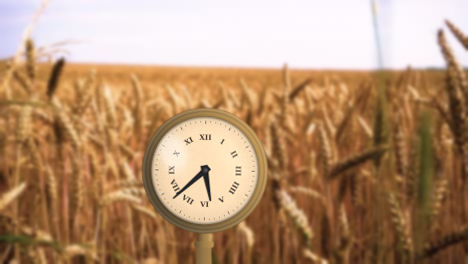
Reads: 5 h 38 min
